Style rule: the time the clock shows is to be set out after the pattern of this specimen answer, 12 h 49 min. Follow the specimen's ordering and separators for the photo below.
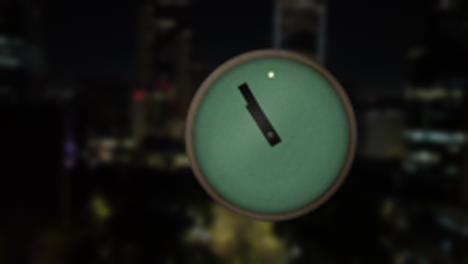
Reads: 10 h 55 min
